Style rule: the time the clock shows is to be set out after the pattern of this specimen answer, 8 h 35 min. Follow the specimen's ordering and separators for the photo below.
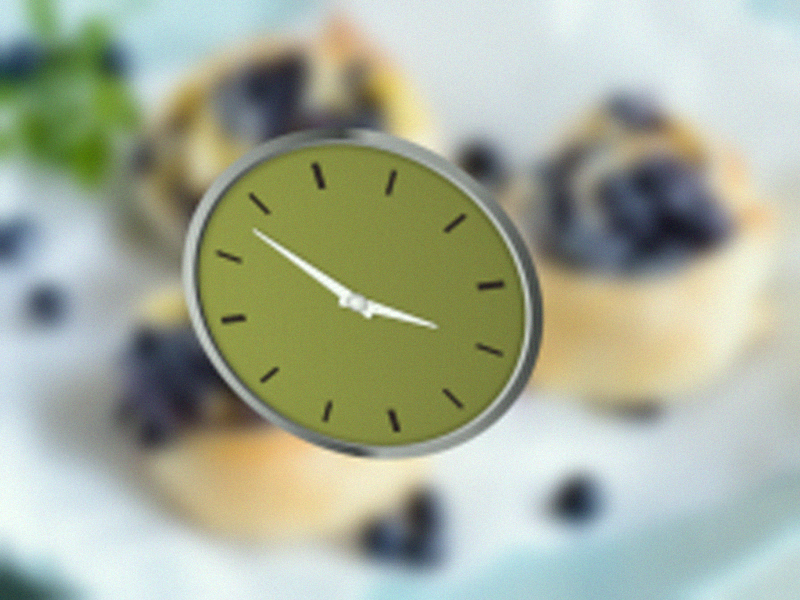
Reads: 3 h 53 min
